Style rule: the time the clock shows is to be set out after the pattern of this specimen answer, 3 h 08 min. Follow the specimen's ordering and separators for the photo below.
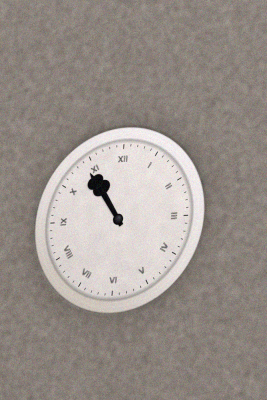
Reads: 10 h 54 min
